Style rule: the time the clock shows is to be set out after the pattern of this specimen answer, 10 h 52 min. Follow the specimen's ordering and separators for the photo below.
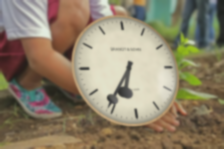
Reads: 6 h 36 min
